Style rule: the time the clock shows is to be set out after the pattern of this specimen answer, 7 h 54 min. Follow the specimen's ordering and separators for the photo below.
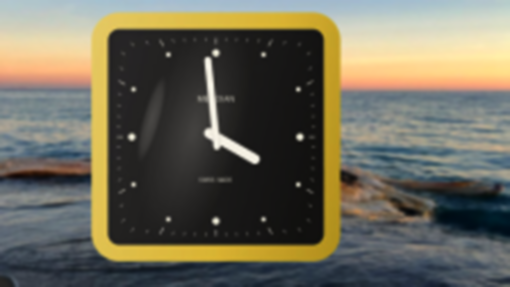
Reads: 3 h 59 min
